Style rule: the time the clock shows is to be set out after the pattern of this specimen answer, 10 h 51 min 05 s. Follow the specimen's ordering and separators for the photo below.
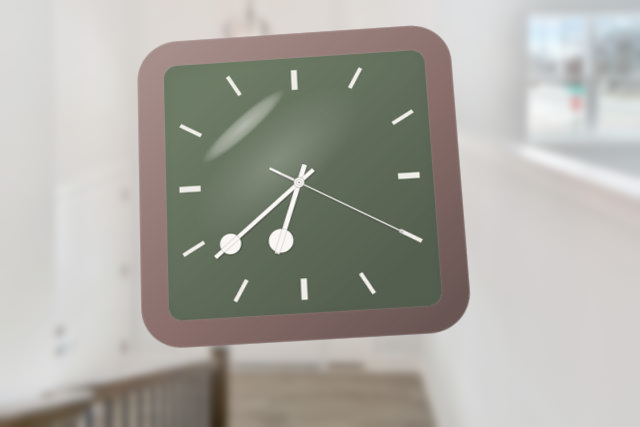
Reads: 6 h 38 min 20 s
